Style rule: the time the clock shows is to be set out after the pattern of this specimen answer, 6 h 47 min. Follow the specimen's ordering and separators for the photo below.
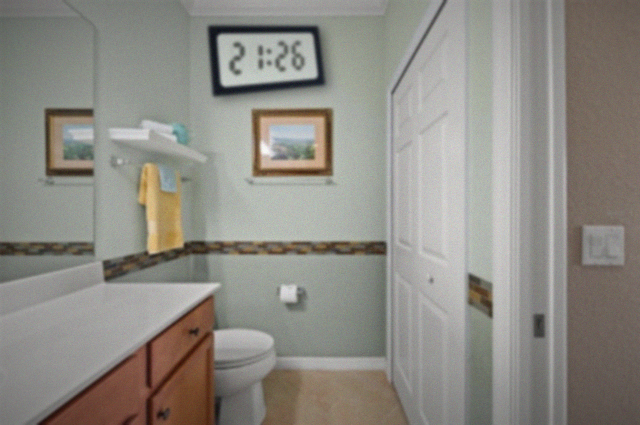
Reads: 21 h 26 min
